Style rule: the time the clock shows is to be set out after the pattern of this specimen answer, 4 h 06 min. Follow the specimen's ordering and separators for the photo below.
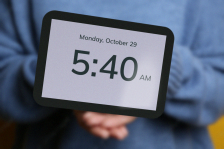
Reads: 5 h 40 min
